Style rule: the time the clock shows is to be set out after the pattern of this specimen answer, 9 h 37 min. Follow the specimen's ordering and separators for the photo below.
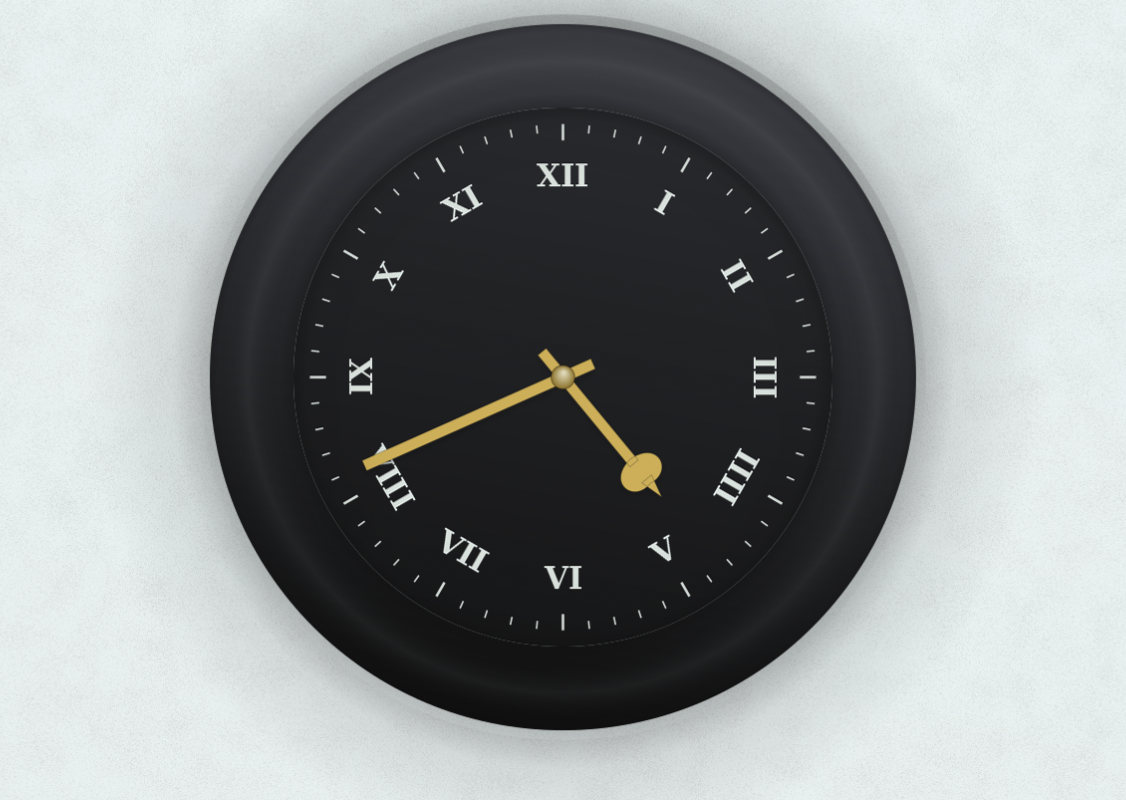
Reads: 4 h 41 min
